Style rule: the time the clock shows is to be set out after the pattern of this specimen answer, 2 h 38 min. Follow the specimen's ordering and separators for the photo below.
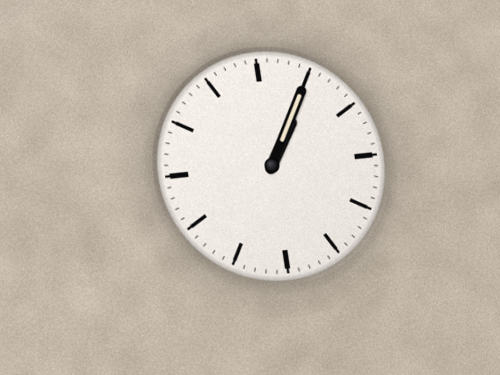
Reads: 1 h 05 min
